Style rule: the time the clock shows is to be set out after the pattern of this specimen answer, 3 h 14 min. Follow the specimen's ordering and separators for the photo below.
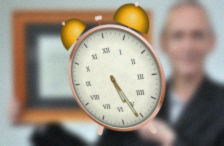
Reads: 5 h 26 min
